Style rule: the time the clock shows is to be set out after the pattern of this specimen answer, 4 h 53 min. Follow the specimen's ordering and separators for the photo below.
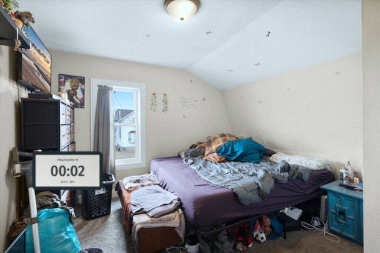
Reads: 0 h 02 min
